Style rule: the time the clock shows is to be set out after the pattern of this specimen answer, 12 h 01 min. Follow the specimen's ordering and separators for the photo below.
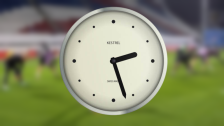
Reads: 2 h 27 min
